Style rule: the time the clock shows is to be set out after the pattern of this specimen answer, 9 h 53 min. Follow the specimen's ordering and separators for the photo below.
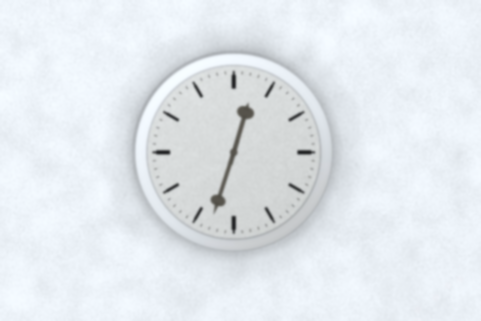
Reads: 12 h 33 min
